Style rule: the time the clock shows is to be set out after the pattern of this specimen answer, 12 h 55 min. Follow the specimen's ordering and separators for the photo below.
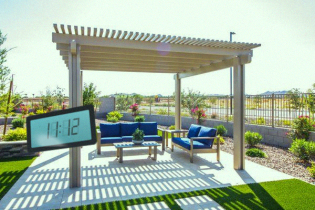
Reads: 11 h 12 min
